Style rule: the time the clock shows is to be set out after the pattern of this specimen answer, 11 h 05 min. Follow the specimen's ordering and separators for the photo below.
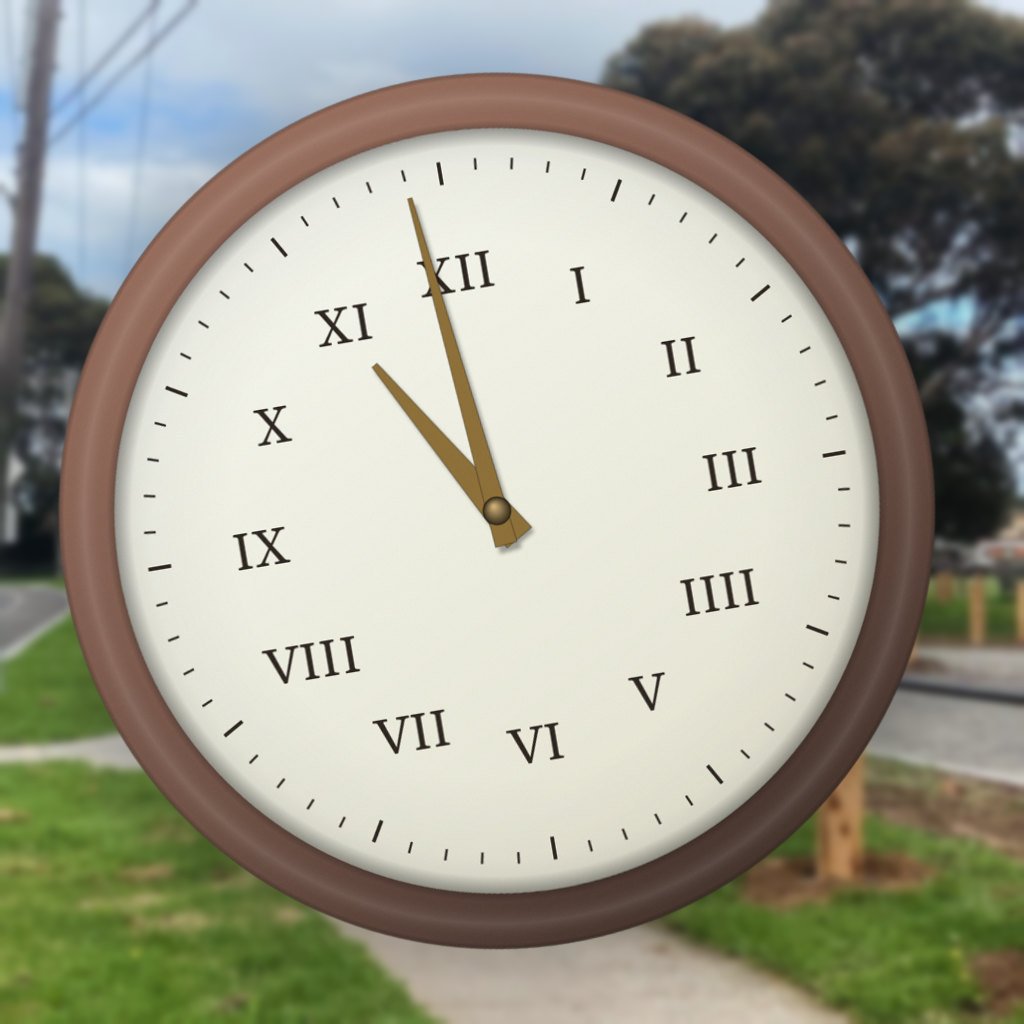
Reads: 10 h 59 min
